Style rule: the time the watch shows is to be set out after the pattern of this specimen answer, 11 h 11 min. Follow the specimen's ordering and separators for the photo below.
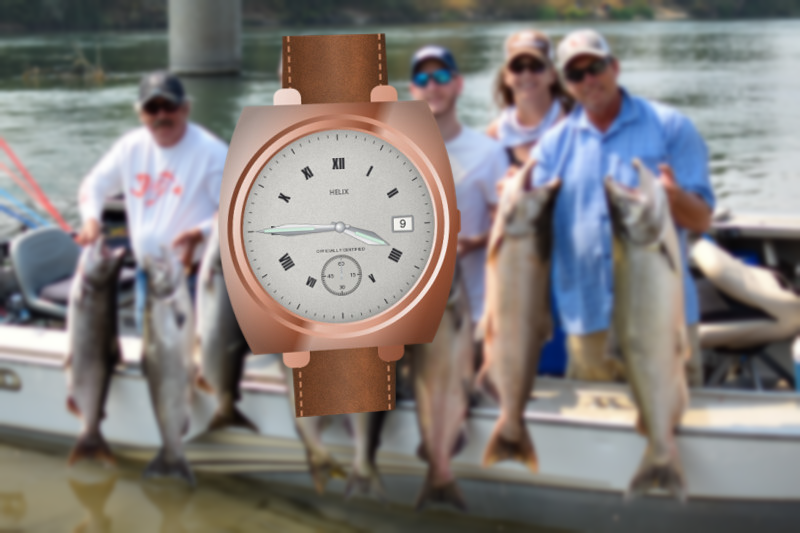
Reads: 3 h 45 min
